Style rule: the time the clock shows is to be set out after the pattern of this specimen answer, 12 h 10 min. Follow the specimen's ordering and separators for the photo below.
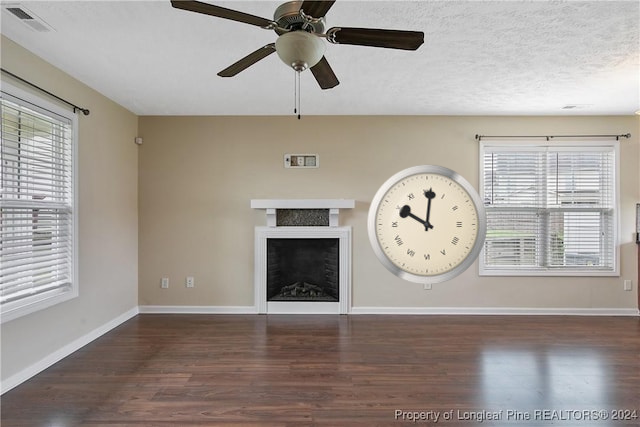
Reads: 10 h 01 min
